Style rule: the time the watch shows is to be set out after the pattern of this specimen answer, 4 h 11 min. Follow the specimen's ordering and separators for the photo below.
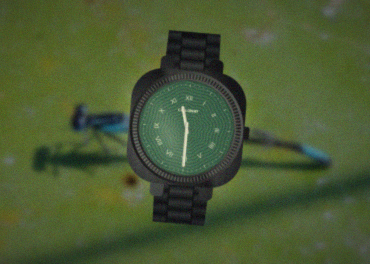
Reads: 11 h 30 min
